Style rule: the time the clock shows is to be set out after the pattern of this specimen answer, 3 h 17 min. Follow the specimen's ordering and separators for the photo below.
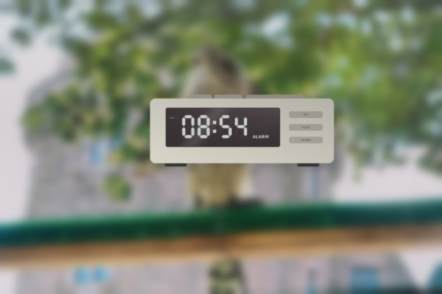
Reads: 8 h 54 min
